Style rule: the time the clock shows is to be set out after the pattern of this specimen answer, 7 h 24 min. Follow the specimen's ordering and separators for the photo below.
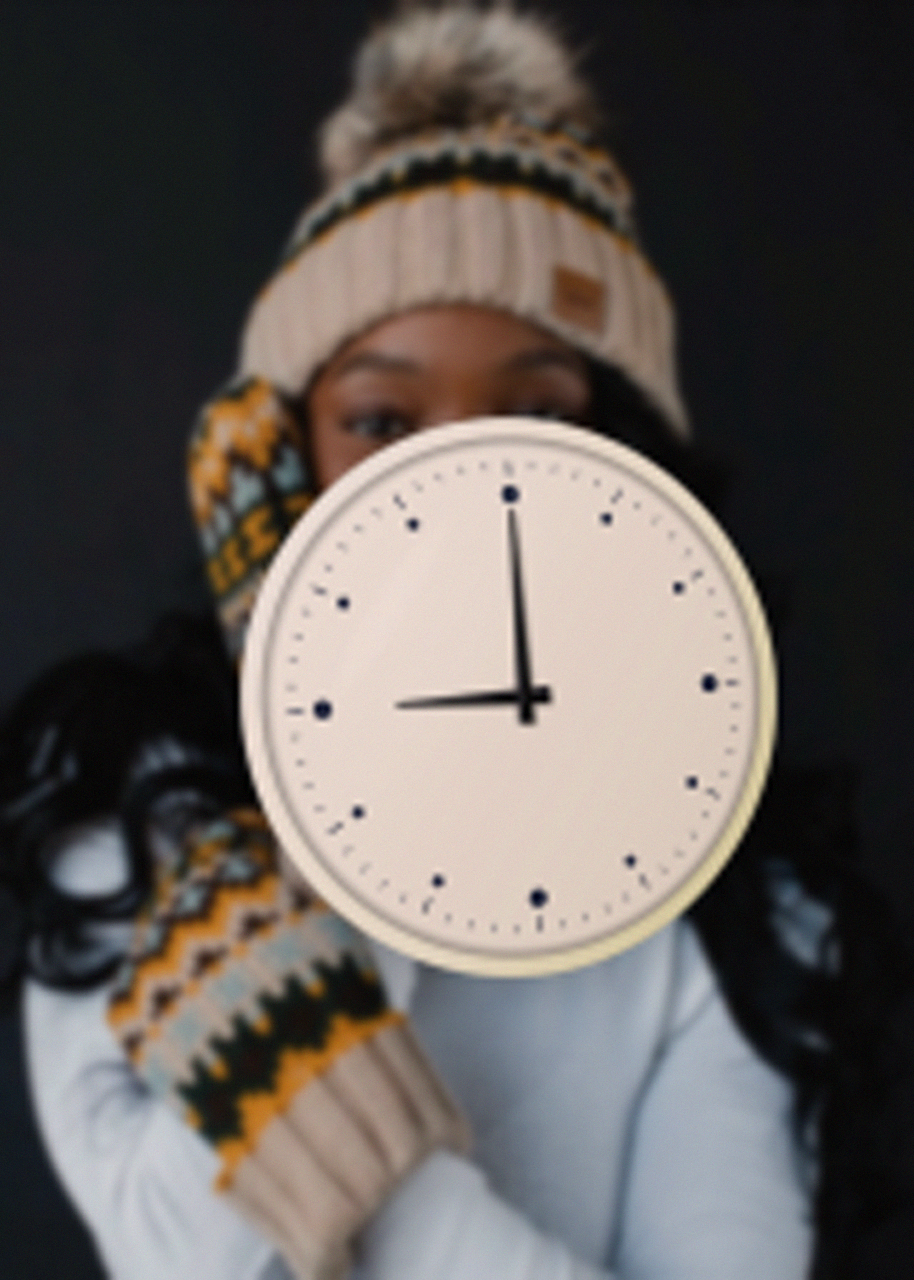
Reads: 9 h 00 min
